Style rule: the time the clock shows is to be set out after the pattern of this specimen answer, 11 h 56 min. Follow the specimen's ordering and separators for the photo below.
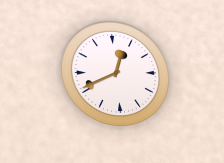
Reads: 12 h 41 min
